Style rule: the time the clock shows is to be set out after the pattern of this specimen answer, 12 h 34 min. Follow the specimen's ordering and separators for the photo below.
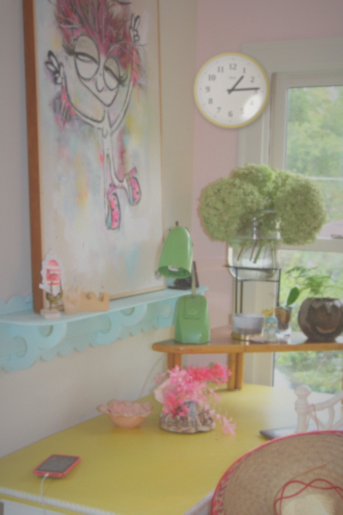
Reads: 1 h 14 min
